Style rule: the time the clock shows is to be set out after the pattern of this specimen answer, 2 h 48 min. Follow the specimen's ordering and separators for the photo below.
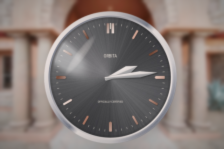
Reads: 2 h 14 min
